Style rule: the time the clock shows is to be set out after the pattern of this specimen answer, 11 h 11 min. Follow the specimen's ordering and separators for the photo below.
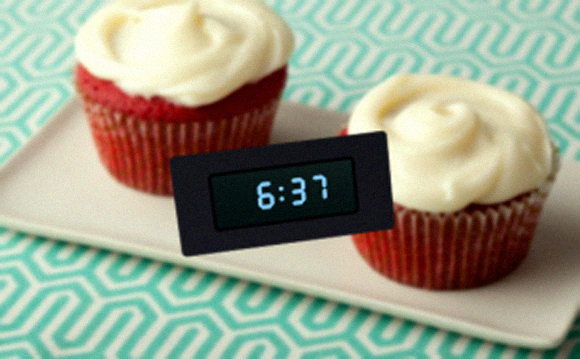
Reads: 6 h 37 min
